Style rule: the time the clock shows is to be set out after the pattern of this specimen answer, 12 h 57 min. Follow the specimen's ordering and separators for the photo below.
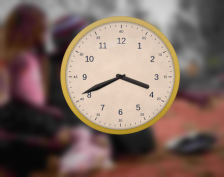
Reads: 3 h 41 min
